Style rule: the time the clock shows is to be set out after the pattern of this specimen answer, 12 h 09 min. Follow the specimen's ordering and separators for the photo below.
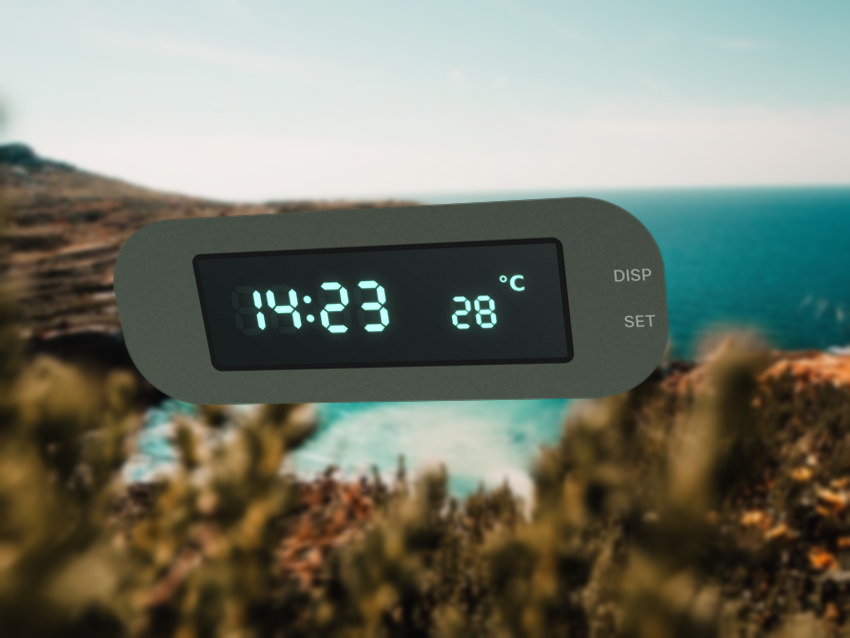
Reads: 14 h 23 min
